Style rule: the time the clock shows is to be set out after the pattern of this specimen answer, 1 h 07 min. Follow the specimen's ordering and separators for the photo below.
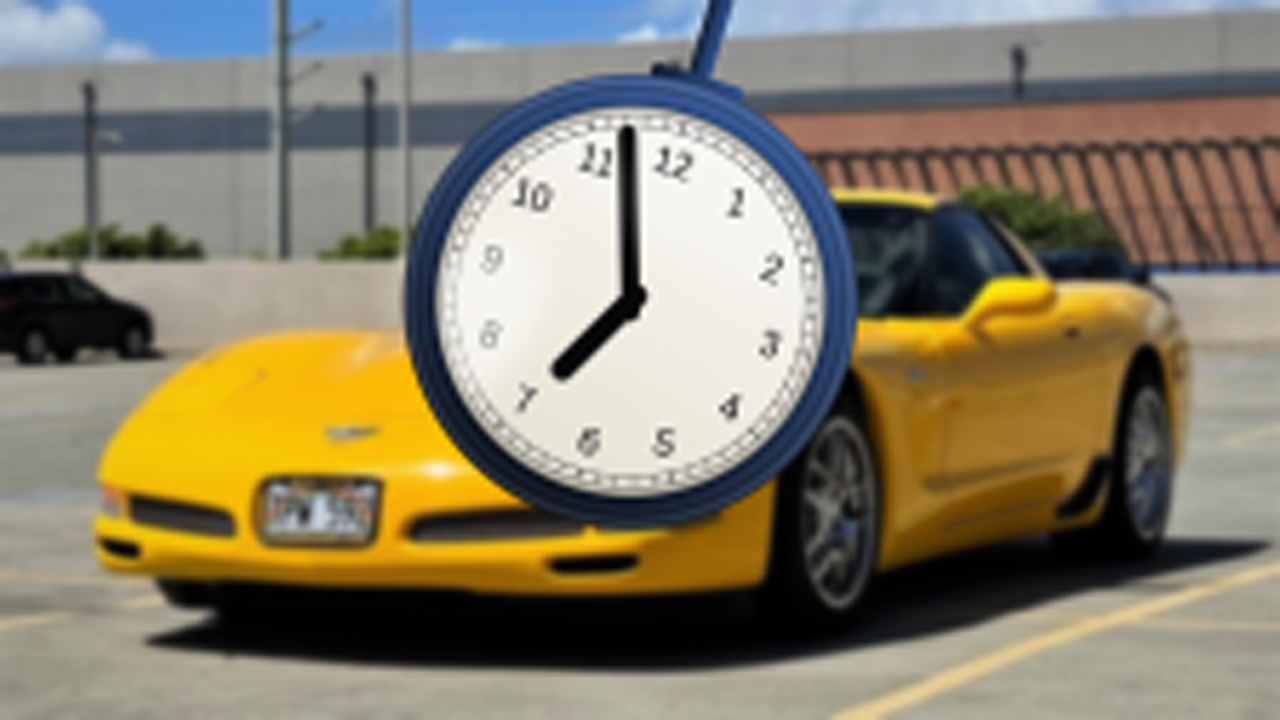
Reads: 6 h 57 min
